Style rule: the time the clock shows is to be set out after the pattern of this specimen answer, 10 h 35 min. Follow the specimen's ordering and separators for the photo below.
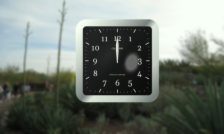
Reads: 12 h 00 min
